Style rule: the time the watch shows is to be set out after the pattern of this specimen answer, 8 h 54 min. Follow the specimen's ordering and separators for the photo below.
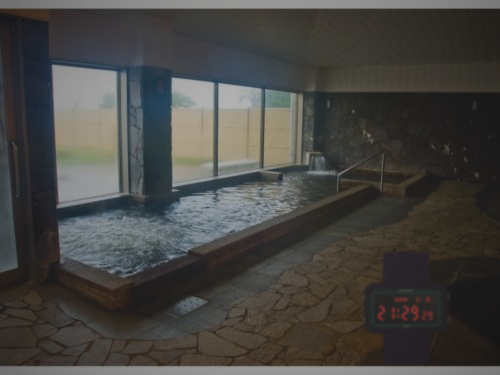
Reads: 21 h 29 min
